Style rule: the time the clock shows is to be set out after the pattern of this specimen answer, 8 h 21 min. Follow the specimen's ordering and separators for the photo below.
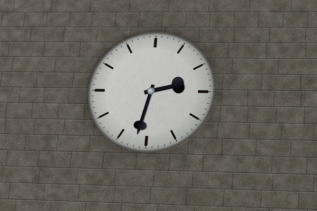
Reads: 2 h 32 min
